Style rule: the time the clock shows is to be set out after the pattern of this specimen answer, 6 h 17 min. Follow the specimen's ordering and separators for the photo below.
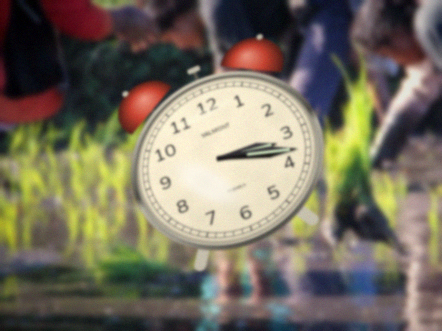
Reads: 3 h 18 min
